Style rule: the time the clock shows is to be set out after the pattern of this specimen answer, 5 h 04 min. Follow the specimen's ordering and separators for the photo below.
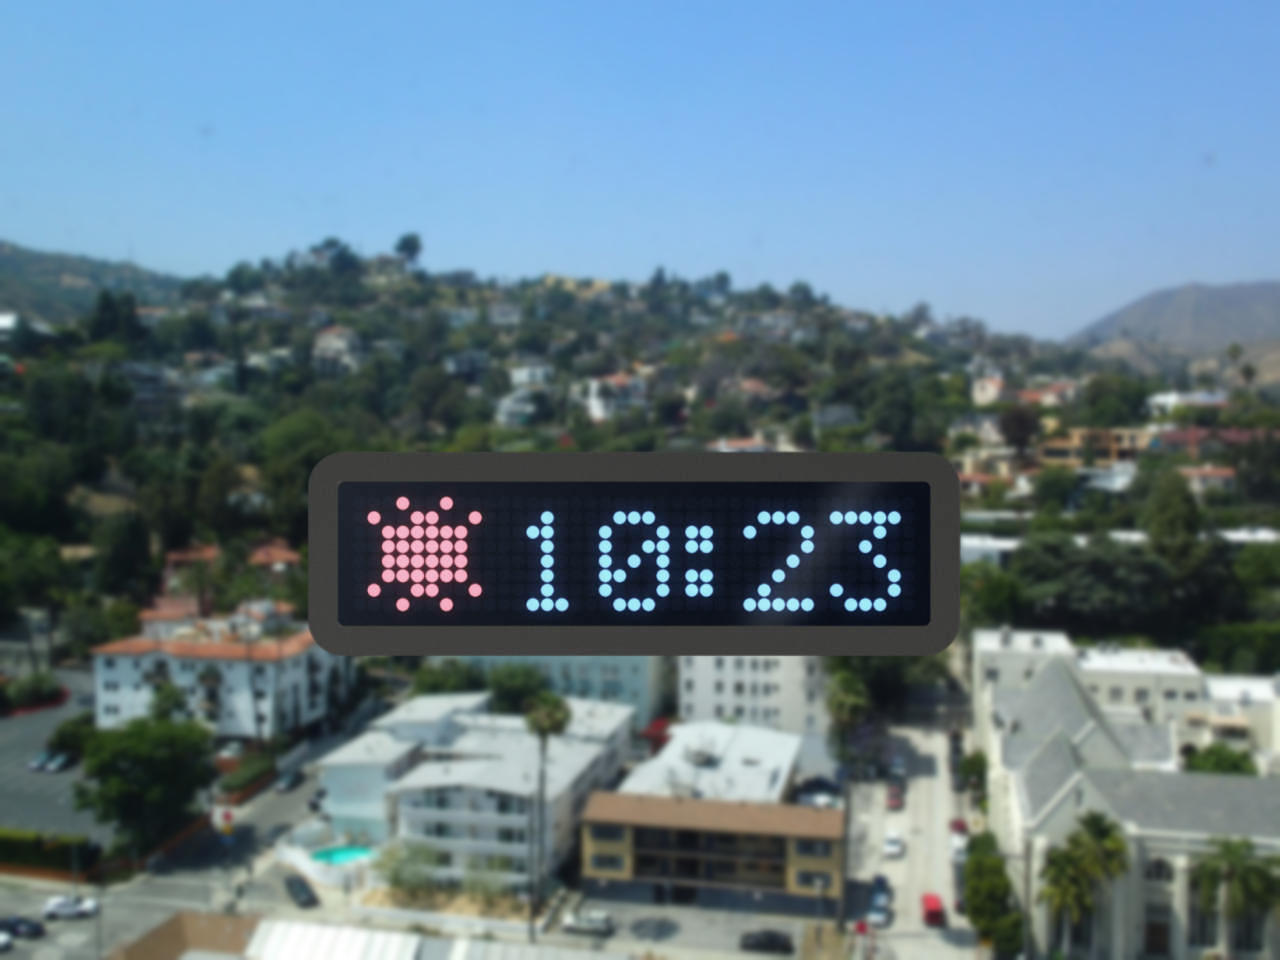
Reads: 10 h 23 min
